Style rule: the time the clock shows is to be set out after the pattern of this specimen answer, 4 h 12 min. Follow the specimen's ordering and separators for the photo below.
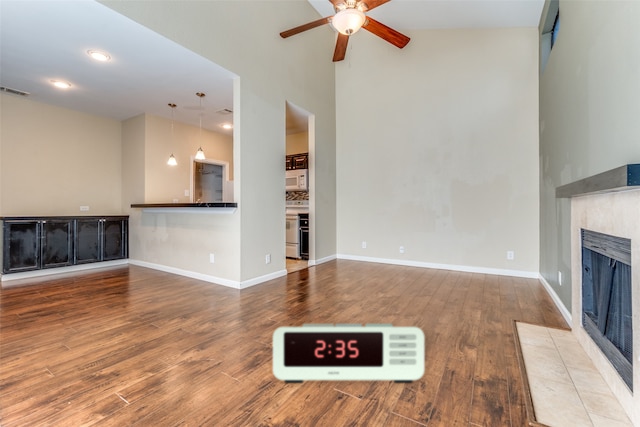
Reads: 2 h 35 min
